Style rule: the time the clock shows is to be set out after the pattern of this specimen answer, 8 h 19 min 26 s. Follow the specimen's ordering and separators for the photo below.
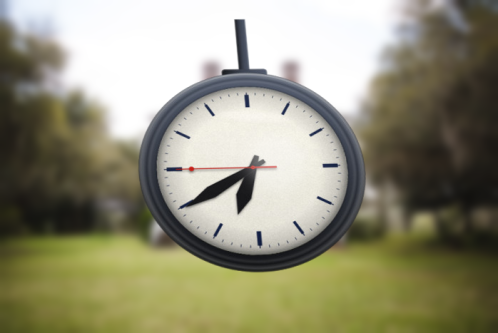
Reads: 6 h 39 min 45 s
